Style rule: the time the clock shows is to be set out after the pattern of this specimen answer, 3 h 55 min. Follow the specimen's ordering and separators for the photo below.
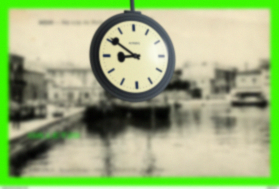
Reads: 8 h 51 min
